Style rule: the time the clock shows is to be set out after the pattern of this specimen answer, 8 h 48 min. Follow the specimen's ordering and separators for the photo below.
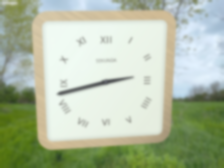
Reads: 2 h 43 min
